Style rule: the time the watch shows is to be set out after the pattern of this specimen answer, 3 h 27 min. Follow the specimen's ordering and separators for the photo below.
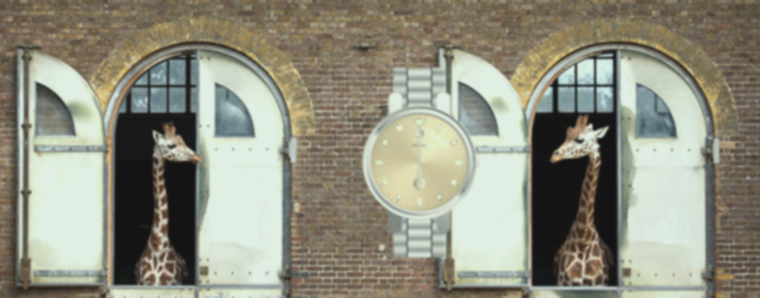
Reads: 6 h 00 min
